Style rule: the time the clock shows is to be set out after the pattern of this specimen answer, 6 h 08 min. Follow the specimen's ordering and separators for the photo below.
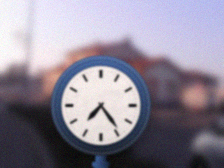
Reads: 7 h 24 min
